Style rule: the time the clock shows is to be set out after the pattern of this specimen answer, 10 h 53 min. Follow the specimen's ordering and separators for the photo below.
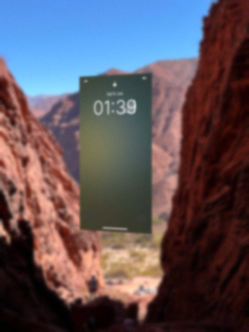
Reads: 1 h 39 min
